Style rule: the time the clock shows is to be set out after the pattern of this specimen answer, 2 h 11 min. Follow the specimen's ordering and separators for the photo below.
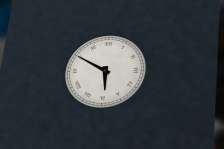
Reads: 5 h 50 min
